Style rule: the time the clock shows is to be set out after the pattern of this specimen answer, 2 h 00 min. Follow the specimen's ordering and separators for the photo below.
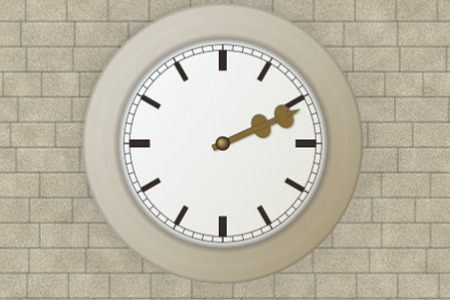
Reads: 2 h 11 min
